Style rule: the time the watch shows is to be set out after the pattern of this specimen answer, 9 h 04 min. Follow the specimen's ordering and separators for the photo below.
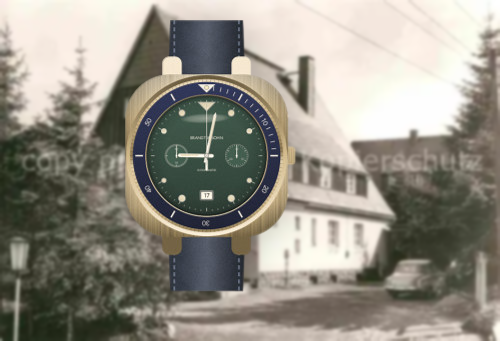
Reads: 9 h 02 min
